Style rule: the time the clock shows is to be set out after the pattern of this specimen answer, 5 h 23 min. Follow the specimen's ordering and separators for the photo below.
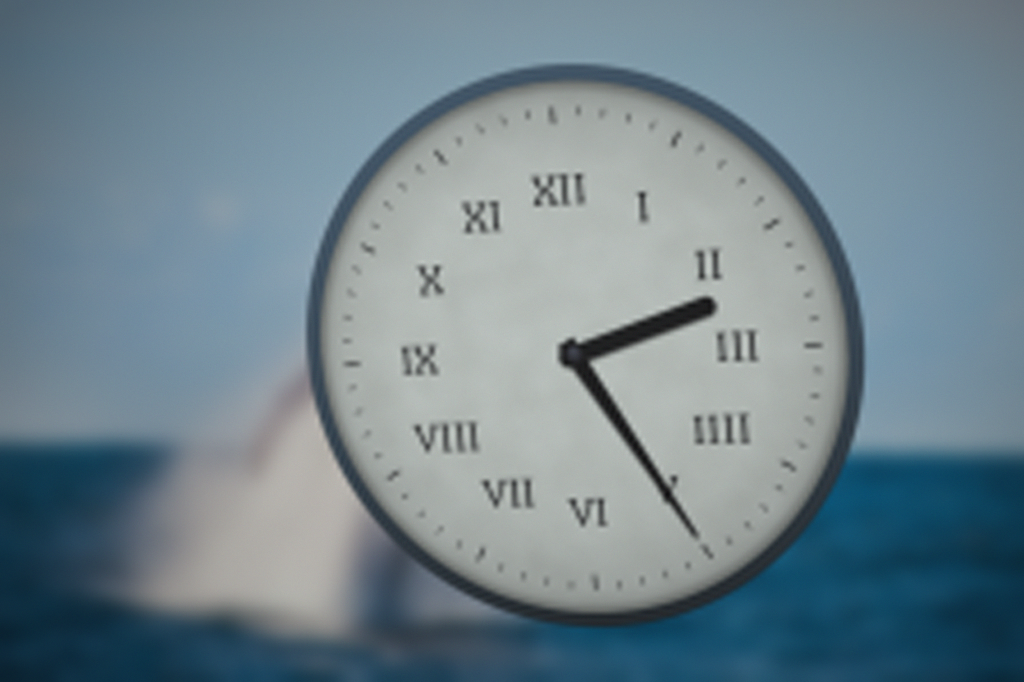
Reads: 2 h 25 min
